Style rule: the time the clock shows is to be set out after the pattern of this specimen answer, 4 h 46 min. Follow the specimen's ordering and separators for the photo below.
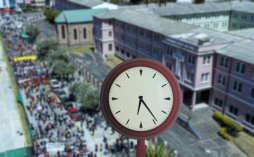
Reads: 6 h 24 min
